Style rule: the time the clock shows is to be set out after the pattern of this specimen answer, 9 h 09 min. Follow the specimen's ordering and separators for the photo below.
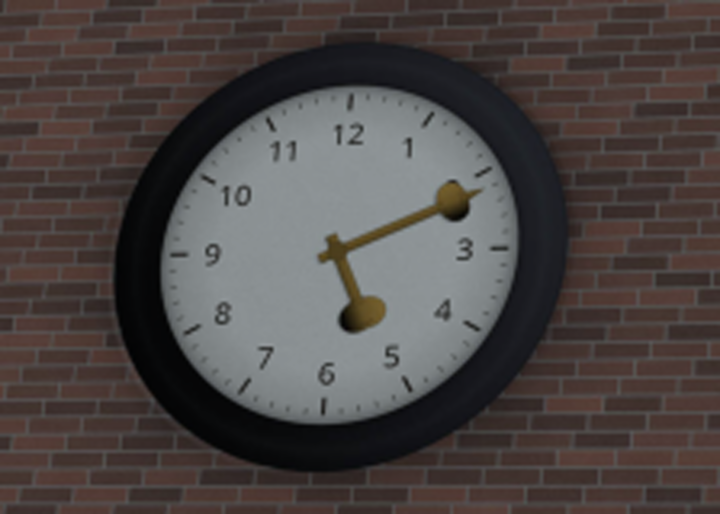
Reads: 5 h 11 min
